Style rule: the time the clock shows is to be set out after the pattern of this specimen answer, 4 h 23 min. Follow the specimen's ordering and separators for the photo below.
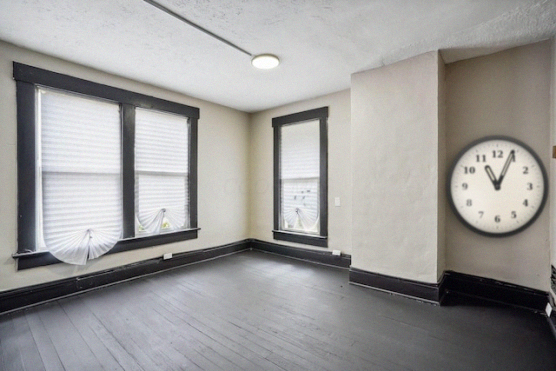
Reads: 11 h 04 min
